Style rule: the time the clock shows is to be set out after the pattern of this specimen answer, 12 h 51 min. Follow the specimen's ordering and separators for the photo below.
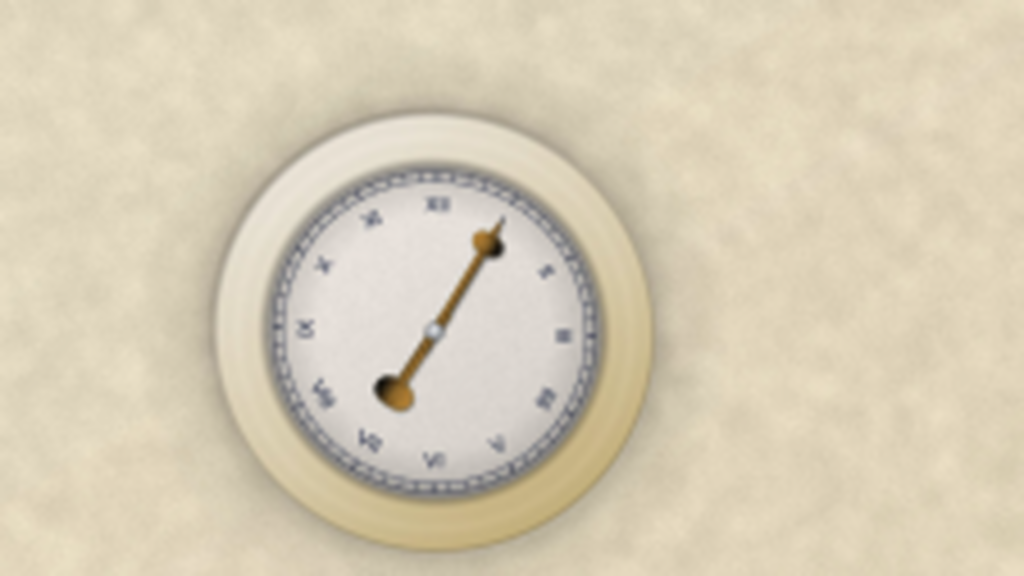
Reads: 7 h 05 min
